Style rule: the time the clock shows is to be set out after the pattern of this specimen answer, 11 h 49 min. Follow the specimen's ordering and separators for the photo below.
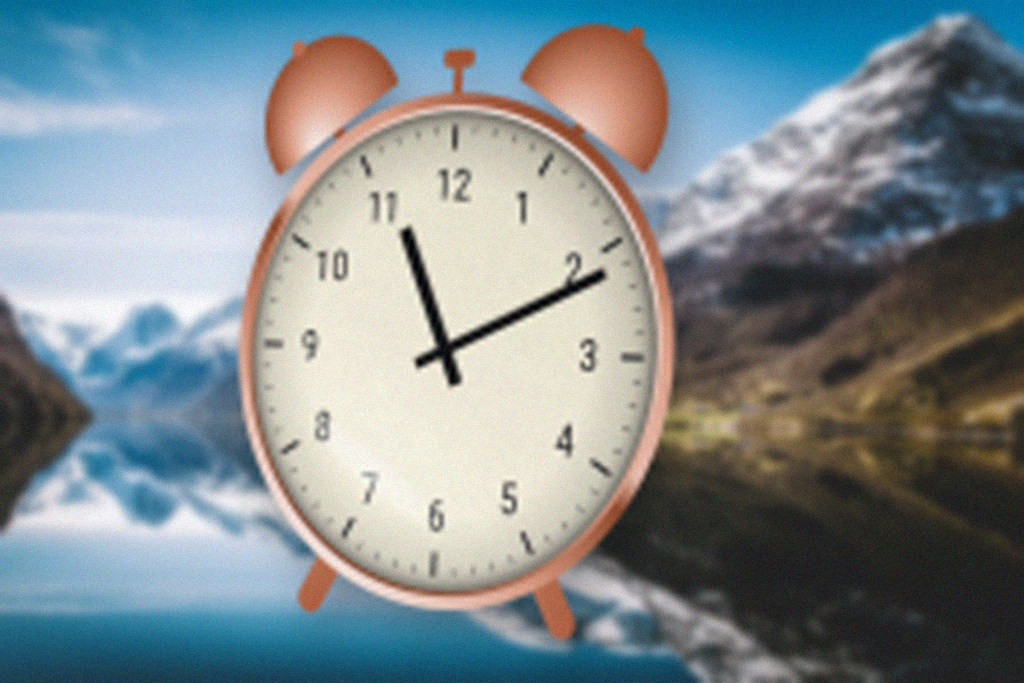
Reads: 11 h 11 min
